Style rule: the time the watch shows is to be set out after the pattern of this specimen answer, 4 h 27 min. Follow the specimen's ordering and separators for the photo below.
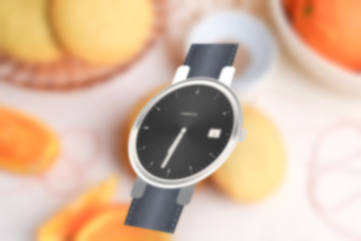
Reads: 6 h 32 min
